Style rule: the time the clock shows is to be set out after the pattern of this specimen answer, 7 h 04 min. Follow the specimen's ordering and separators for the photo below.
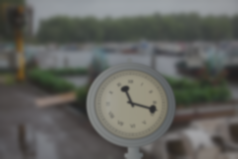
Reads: 11 h 18 min
